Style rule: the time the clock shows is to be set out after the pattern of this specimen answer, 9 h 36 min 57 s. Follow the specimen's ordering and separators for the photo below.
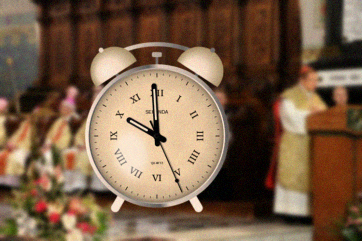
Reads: 9 h 59 min 26 s
